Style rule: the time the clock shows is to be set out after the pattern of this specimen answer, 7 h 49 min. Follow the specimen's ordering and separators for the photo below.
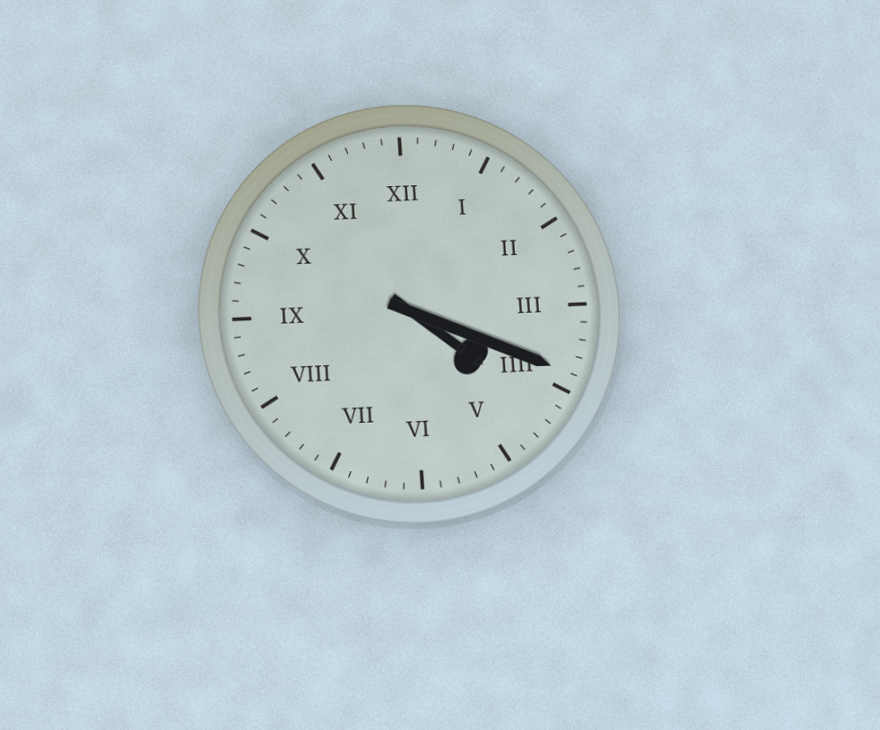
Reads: 4 h 19 min
